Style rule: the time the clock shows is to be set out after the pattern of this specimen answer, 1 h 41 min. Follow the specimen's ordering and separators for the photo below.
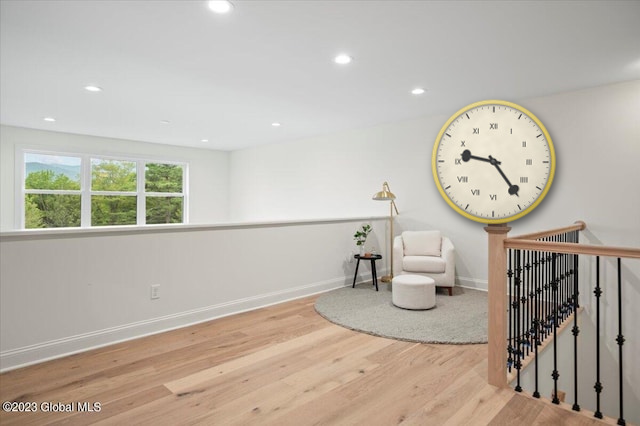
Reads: 9 h 24 min
